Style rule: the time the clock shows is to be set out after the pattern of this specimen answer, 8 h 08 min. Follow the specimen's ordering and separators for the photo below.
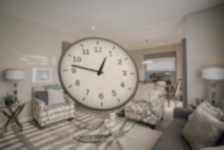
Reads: 12 h 47 min
